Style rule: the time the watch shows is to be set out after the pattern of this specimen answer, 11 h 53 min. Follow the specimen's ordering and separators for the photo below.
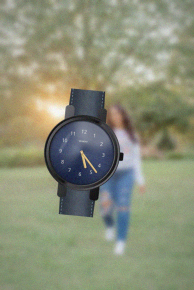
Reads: 5 h 23 min
